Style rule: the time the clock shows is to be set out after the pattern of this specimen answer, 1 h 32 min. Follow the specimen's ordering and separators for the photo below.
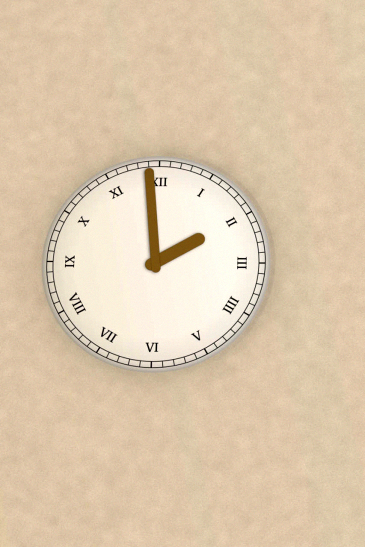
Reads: 1 h 59 min
